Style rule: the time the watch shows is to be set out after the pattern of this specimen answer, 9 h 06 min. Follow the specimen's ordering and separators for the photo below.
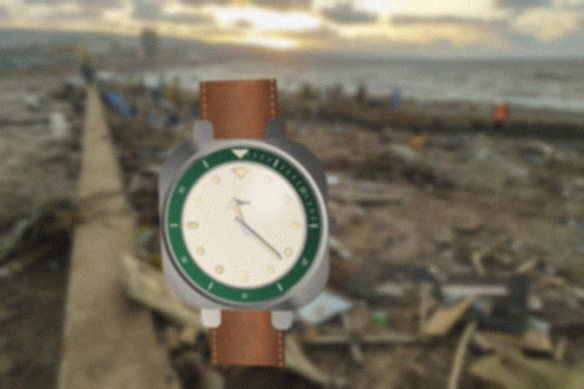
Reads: 11 h 22 min
